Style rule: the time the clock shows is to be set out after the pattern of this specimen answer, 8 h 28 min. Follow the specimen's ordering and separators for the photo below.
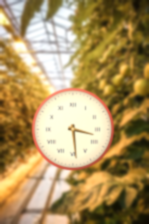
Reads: 3 h 29 min
